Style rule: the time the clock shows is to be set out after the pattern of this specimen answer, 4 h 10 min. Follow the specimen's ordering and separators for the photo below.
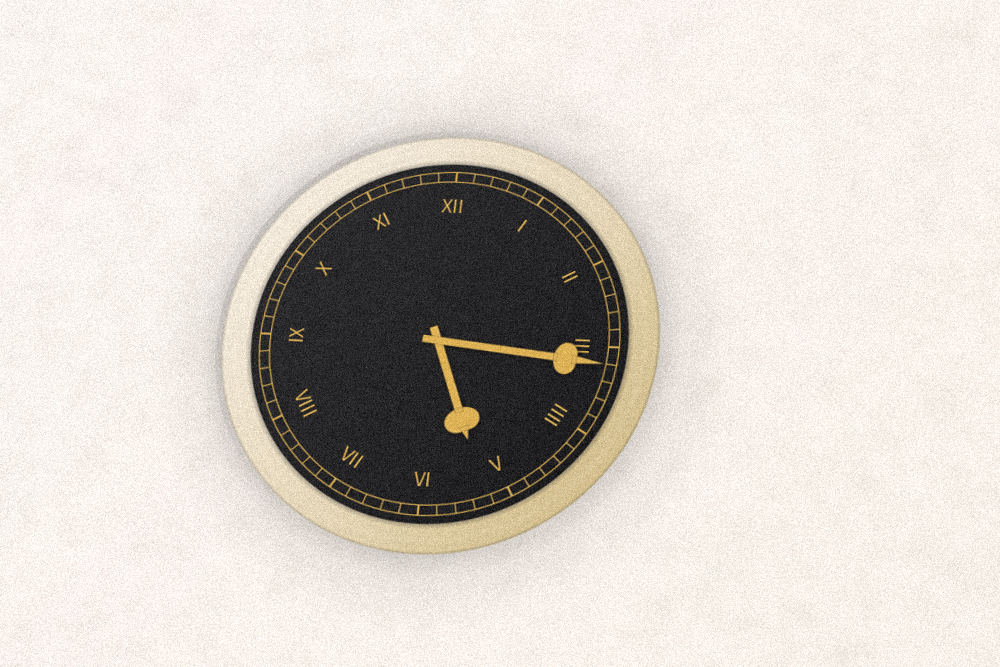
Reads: 5 h 16 min
